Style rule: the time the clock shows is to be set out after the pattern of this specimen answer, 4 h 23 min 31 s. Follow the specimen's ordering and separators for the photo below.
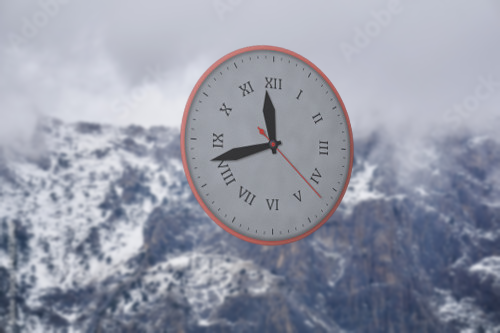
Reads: 11 h 42 min 22 s
